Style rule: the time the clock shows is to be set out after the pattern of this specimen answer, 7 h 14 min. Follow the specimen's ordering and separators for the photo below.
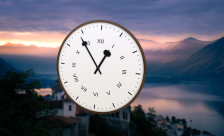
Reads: 12 h 54 min
